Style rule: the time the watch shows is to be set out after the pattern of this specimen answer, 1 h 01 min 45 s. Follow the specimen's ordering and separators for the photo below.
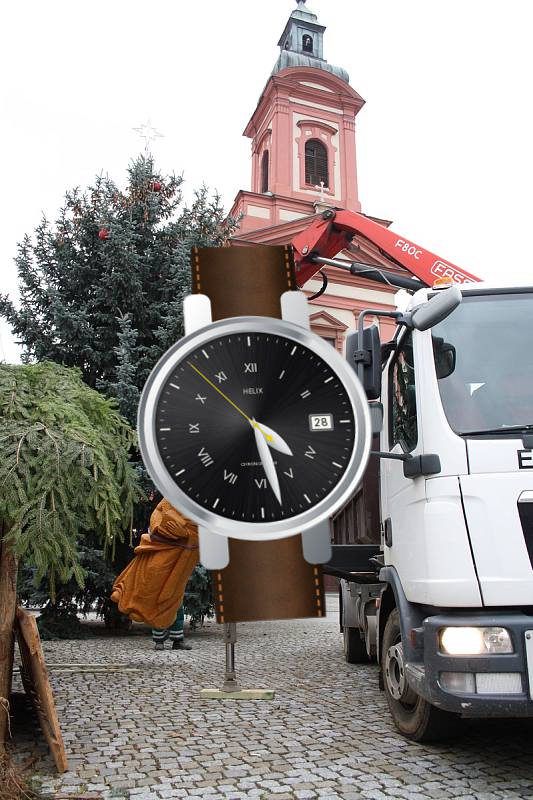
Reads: 4 h 27 min 53 s
